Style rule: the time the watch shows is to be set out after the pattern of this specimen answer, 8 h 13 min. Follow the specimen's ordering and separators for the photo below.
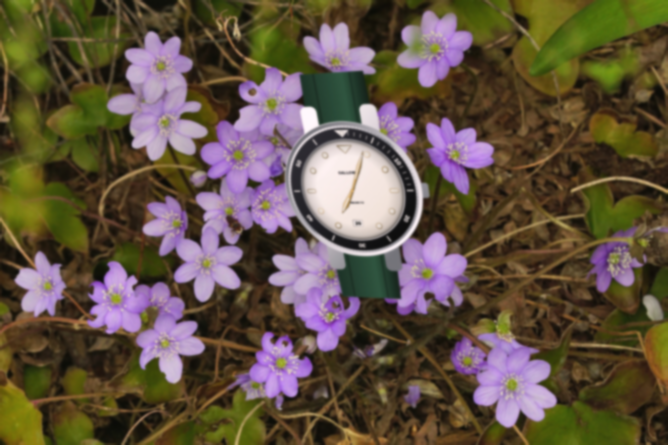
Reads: 7 h 04 min
